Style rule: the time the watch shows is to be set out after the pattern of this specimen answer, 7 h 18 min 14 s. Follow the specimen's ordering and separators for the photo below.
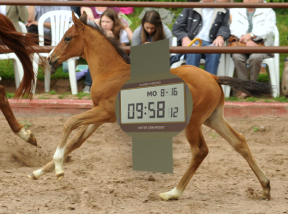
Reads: 9 h 58 min 12 s
